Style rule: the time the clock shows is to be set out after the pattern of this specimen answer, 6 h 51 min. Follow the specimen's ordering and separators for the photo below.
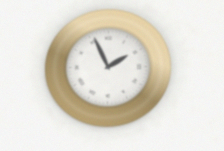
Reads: 1 h 56 min
